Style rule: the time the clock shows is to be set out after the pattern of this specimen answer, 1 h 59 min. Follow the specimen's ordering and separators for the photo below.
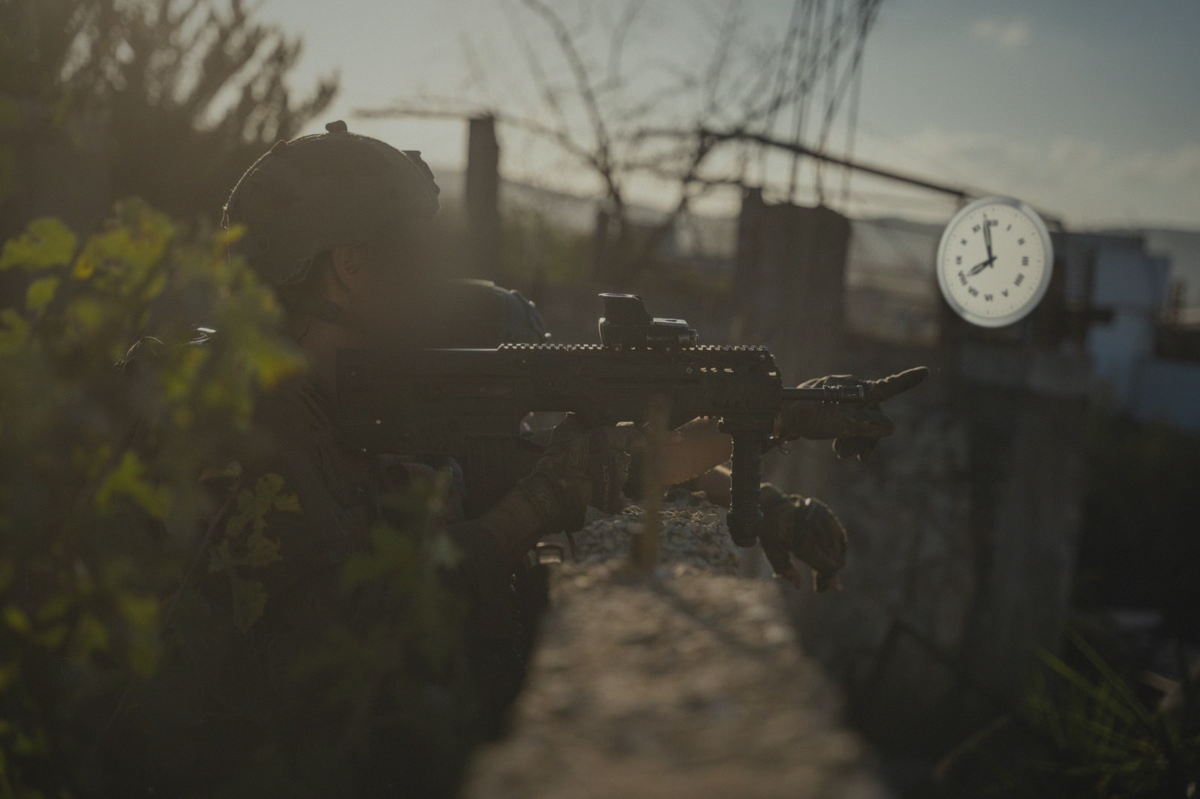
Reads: 7 h 58 min
